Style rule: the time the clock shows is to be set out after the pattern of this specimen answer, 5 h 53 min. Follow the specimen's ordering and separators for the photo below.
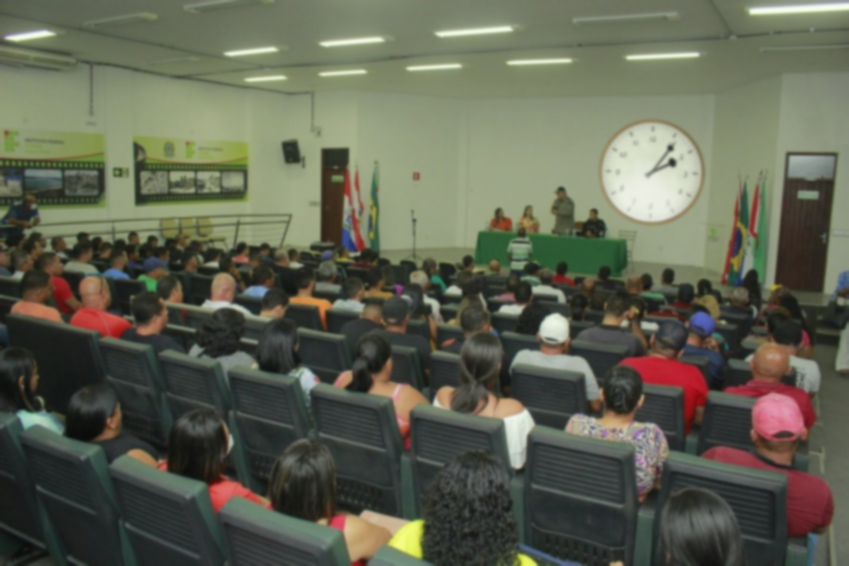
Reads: 2 h 06 min
